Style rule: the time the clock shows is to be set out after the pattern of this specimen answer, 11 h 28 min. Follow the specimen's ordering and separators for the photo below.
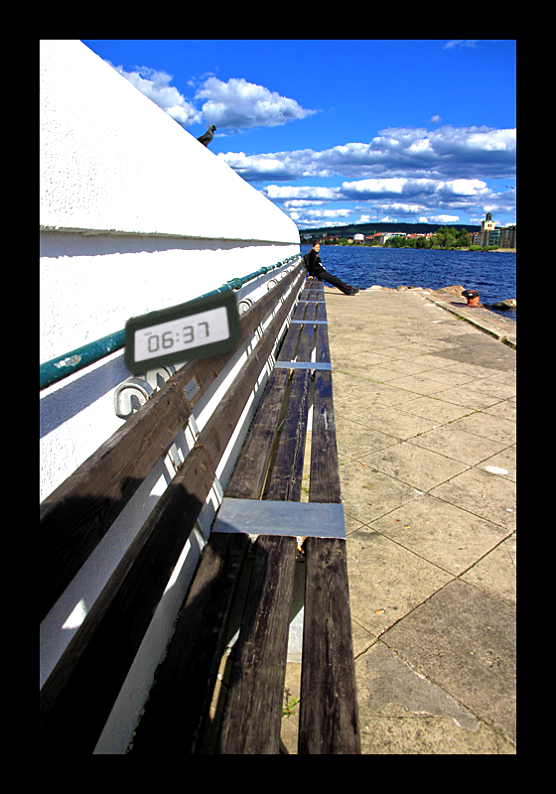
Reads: 6 h 37 min
